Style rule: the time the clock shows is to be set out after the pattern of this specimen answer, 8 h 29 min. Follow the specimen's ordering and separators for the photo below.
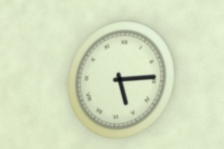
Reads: 5 h 14 min
